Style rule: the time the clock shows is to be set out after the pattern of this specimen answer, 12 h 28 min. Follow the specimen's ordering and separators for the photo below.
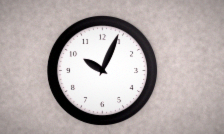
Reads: 10 h 04 min
